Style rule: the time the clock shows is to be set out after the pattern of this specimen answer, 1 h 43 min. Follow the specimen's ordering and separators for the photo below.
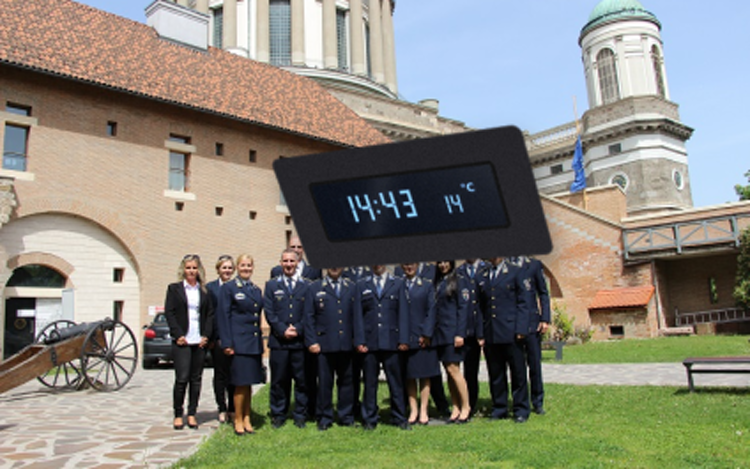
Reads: 14 h 43 min
